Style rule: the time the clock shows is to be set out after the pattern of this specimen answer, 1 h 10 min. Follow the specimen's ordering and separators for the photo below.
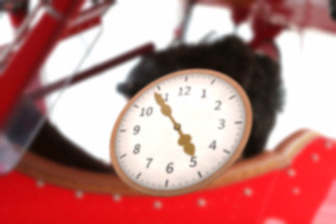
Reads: 4 h 54 min
